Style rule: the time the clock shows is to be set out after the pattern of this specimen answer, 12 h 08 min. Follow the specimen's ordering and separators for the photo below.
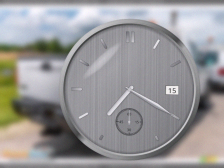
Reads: 7 h 20 min
